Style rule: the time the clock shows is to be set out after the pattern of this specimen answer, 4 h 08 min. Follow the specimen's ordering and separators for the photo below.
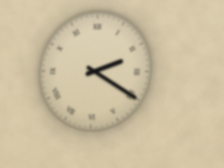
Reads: 2 h 20 min
